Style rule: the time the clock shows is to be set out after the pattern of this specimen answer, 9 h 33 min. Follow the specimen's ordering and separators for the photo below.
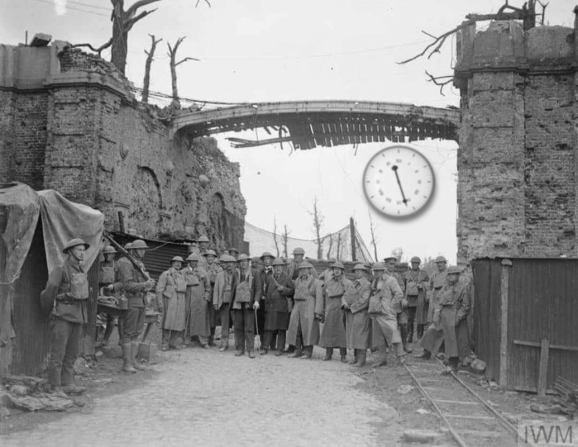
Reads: 11 h 27 min
